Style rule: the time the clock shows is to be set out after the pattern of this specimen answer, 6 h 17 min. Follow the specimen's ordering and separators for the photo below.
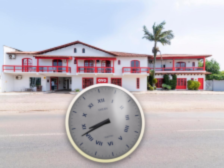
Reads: 8 h 42 min
